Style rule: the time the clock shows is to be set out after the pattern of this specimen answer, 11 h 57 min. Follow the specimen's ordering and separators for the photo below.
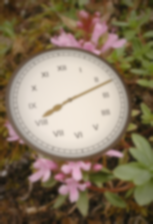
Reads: 8 h 12 min
